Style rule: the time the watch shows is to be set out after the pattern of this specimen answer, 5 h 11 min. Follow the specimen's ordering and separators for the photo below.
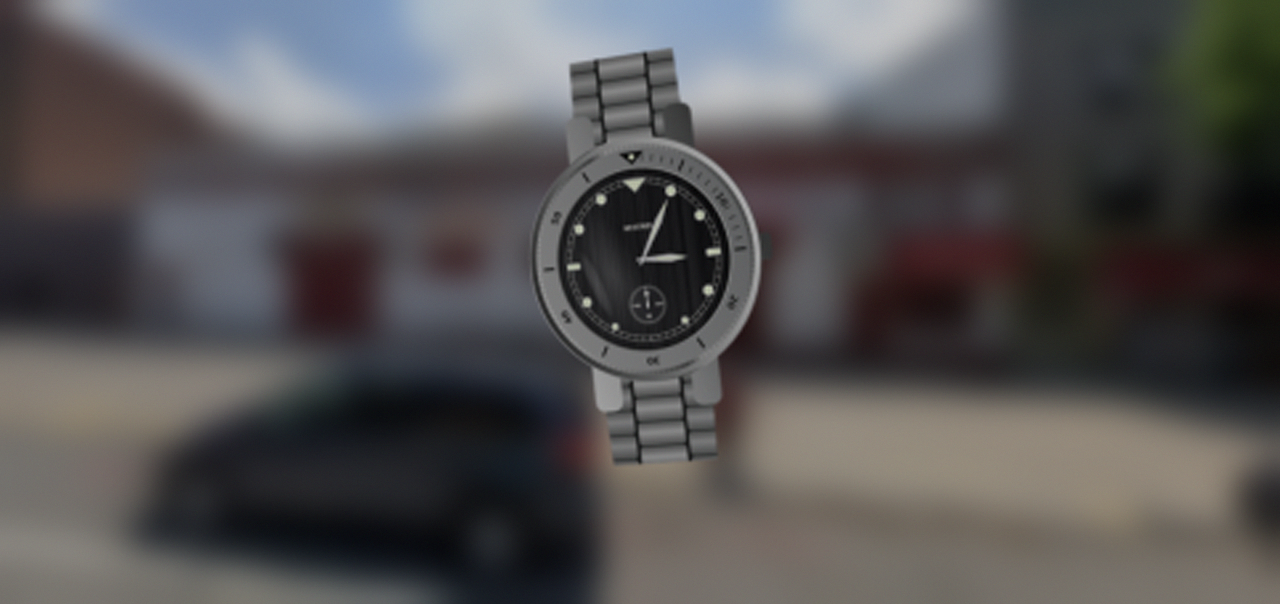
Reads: 3 h 05 min
